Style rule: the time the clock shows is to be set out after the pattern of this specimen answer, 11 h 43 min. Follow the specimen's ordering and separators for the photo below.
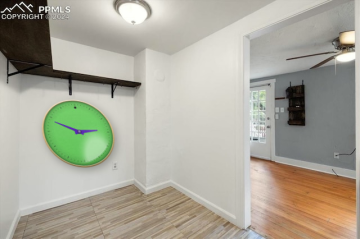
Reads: 2 h 49 min
